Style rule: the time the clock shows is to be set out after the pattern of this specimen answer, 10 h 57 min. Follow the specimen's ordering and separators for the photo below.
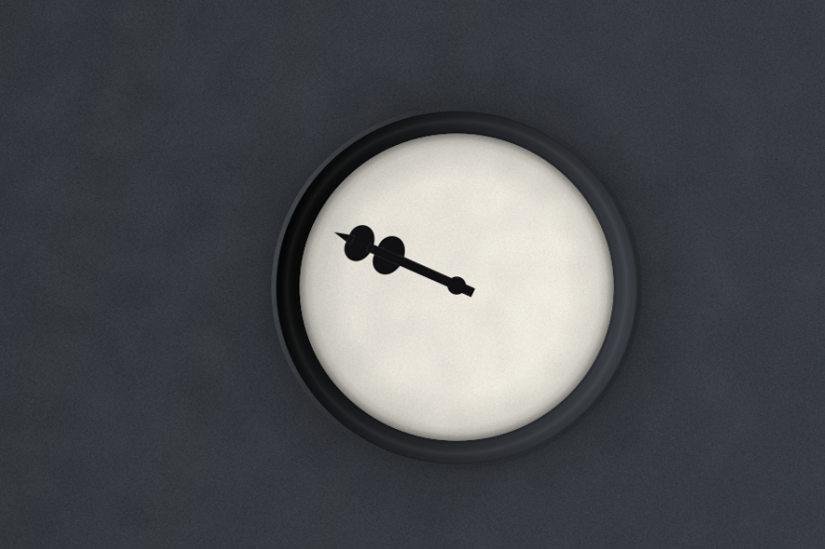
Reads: 9 h 49 min
